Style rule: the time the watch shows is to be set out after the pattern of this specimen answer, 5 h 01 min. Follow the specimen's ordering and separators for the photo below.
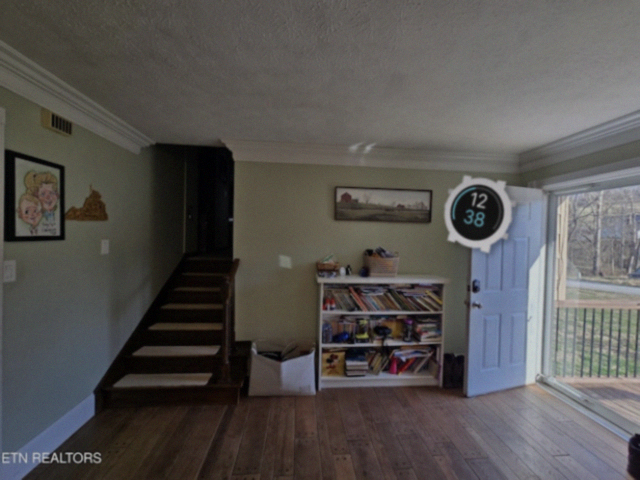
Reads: 12 h 38 min
